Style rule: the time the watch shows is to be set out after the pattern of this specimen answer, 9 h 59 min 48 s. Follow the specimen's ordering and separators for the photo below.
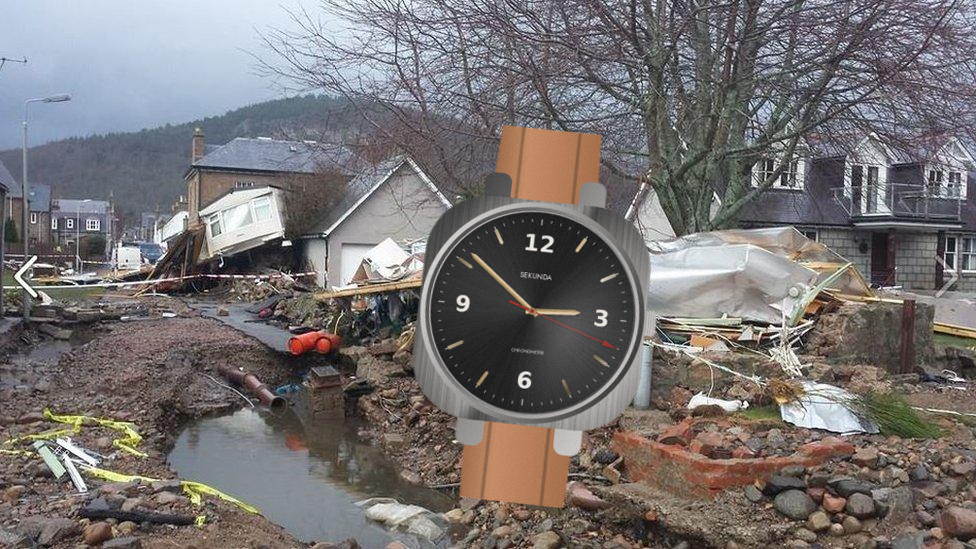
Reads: 2 h 51 min 18 s
